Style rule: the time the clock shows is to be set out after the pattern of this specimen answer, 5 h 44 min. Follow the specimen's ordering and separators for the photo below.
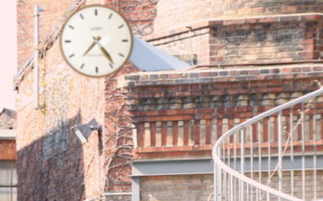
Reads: 7 h 24 min
